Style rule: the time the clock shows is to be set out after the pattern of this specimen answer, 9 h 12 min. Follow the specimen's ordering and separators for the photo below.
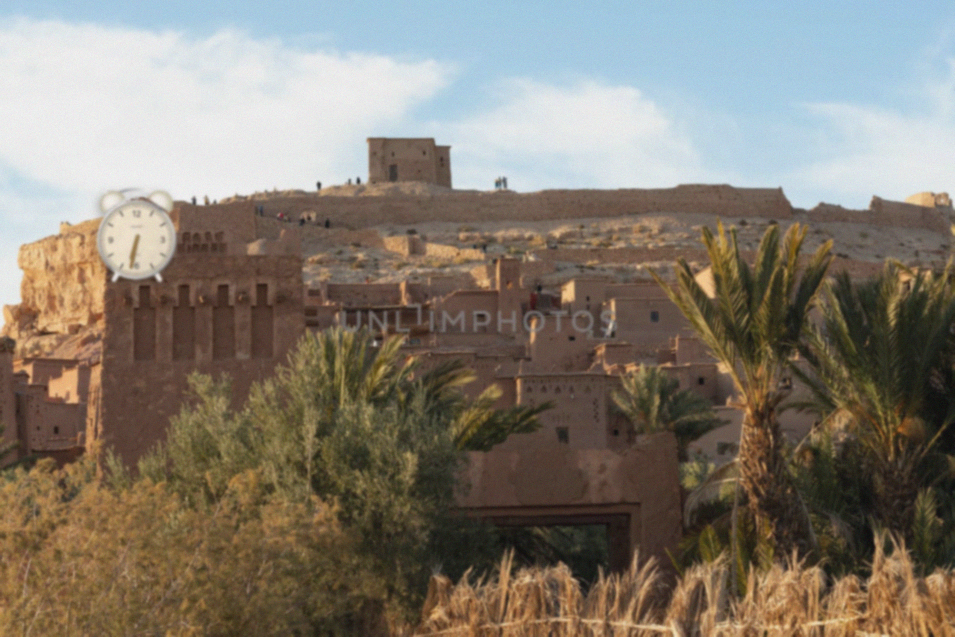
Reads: 6 h 32 min
